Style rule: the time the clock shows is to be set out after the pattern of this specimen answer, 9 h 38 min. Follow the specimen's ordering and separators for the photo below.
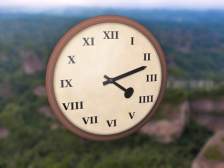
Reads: 4 h 12 min
